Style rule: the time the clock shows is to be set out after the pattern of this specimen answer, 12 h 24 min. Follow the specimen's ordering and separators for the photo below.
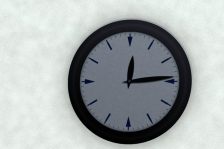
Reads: 12 h 14 min
